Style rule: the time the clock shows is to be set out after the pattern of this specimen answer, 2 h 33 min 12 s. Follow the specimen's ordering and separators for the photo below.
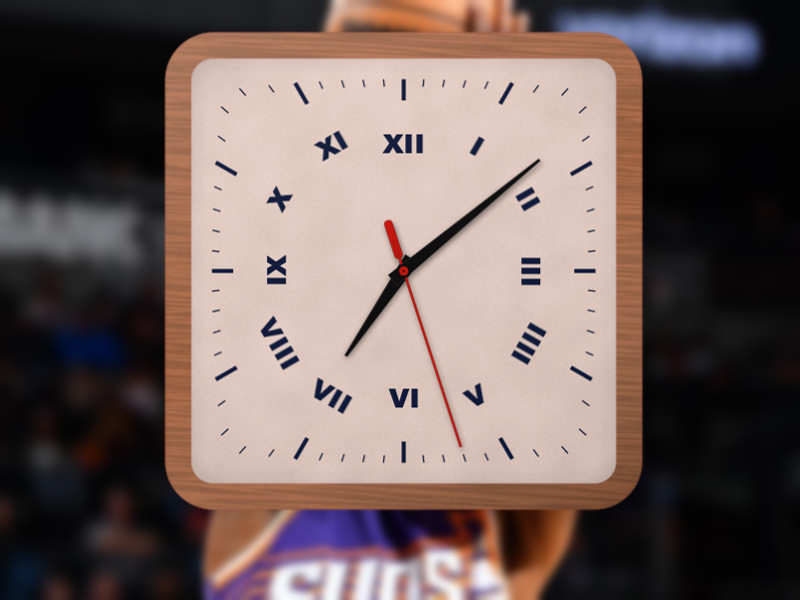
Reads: 7 h 08 min 27 s
